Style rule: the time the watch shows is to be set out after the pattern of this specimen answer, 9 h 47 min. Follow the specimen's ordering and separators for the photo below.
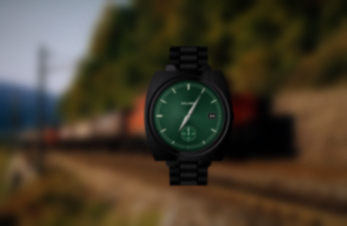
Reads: 7 h 05 min
